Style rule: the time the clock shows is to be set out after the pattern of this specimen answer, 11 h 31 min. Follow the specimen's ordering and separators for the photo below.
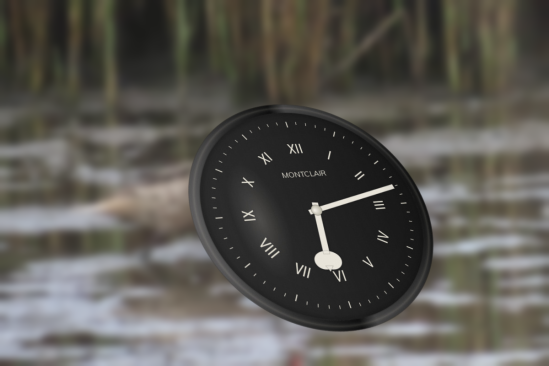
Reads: 6 h 13 min
